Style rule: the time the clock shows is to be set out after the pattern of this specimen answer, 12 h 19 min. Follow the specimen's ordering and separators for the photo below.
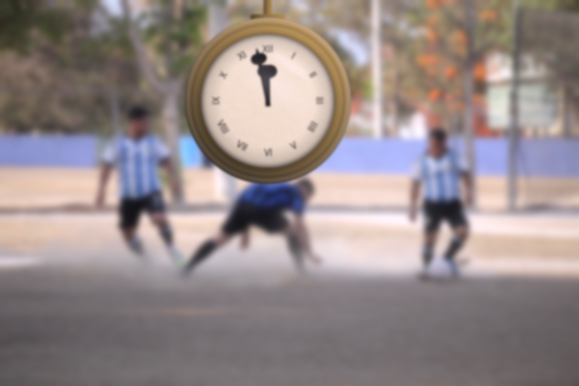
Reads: 11 h 58 min
